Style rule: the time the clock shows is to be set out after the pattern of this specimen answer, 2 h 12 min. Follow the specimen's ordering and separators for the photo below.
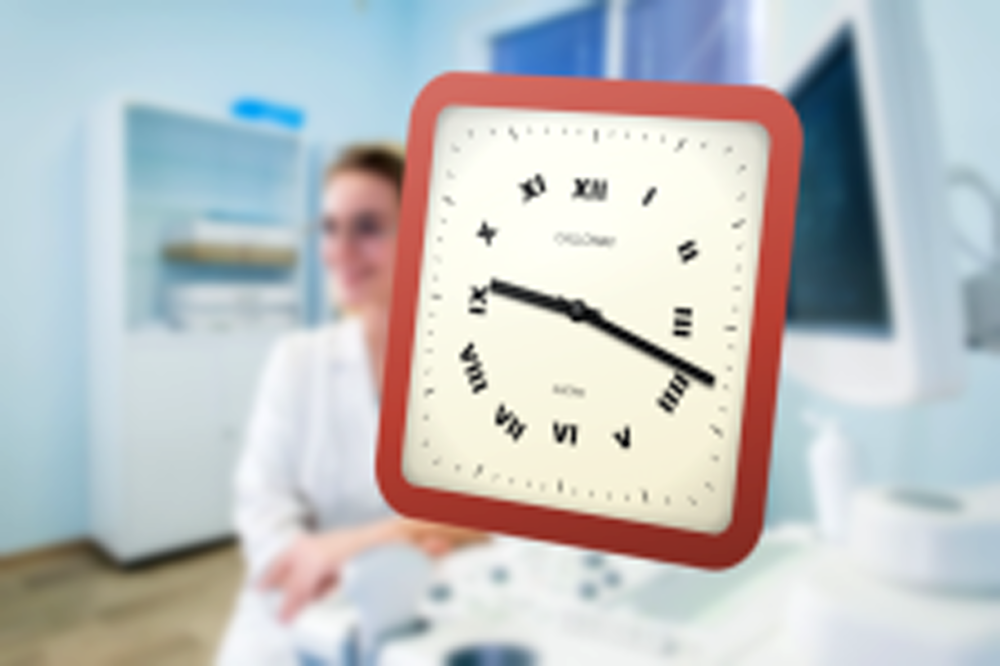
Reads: 9 h 18 min
